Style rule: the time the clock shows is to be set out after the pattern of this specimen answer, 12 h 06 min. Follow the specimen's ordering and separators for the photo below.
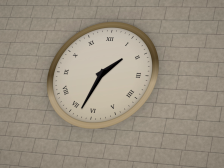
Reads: 1 h 33 min
